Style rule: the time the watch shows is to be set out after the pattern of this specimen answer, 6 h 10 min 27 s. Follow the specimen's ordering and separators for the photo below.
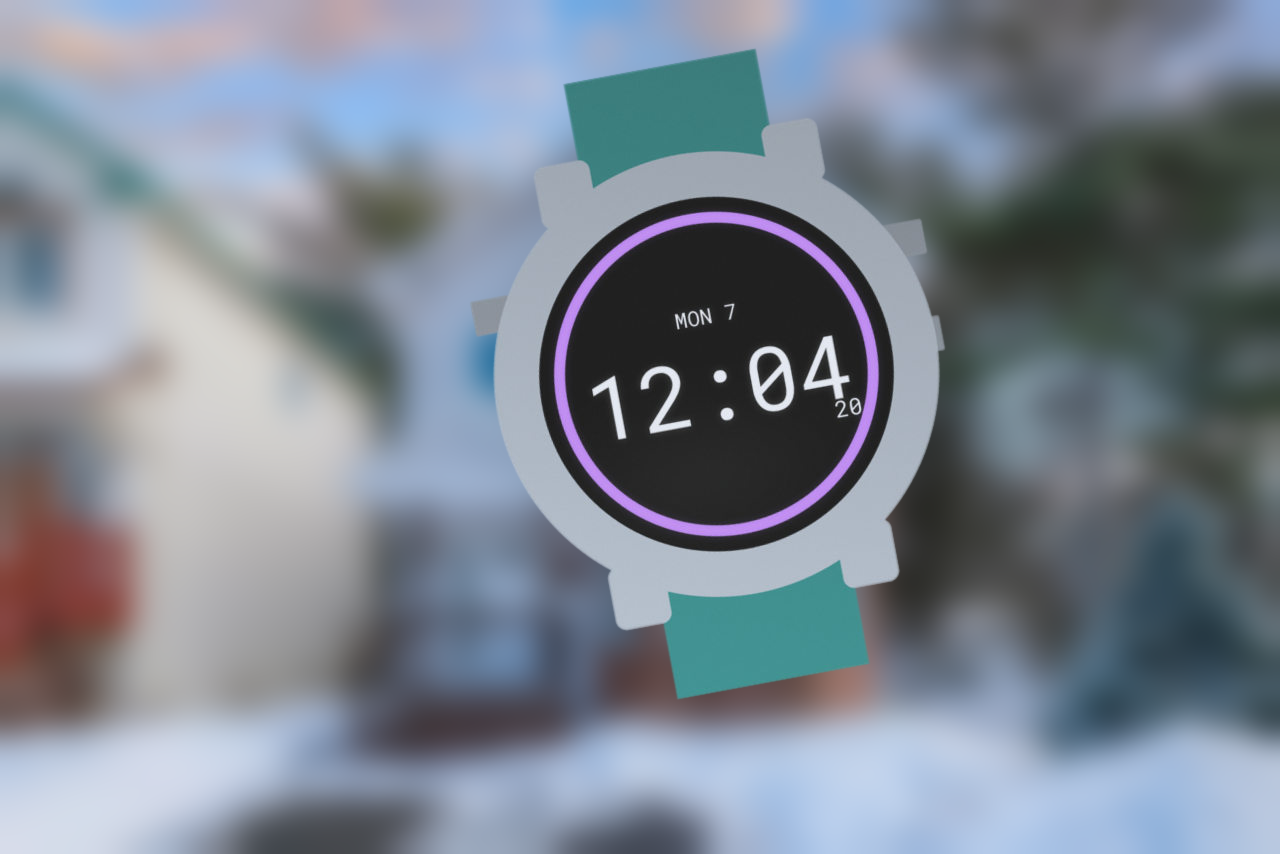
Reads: 12 h 04 min 20 s
